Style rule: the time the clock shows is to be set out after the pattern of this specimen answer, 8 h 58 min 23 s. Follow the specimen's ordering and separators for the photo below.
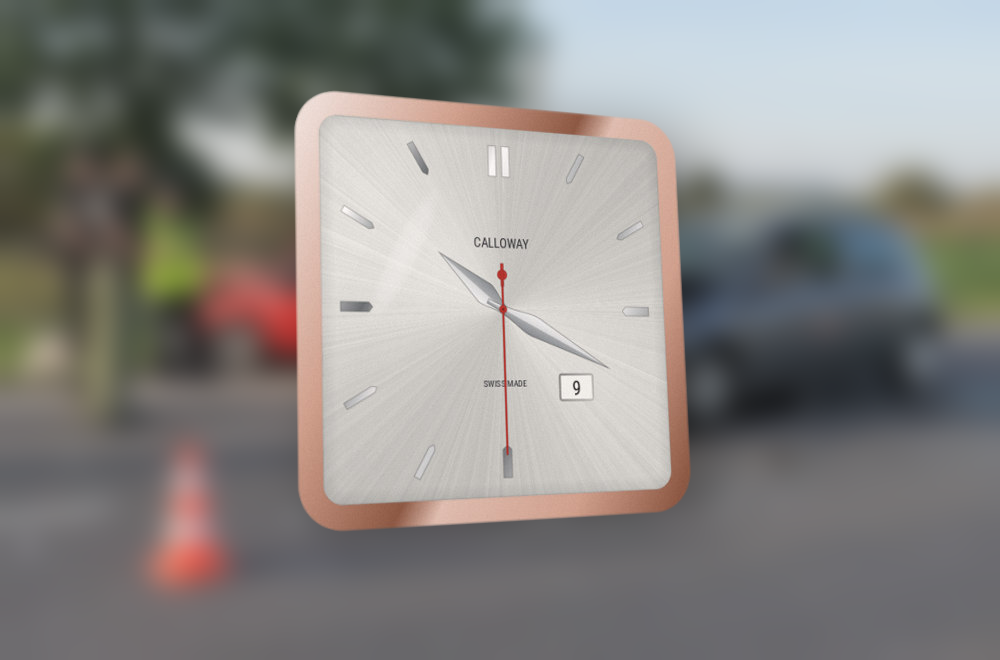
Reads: 10 h 19 min 30 s
